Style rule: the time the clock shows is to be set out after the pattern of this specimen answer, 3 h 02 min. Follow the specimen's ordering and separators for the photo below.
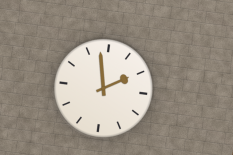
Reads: 1 h 58 min
